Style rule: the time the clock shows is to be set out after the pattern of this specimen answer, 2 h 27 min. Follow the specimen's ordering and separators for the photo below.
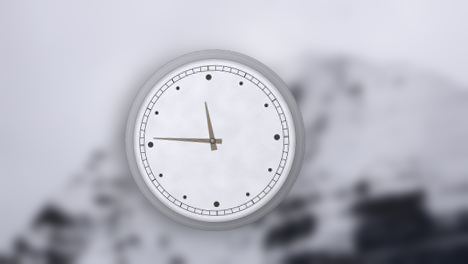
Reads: 11 h 46 min
